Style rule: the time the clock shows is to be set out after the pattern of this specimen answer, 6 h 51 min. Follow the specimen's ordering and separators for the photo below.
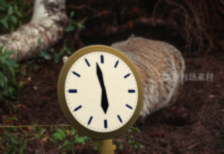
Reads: 5 h 58 min
